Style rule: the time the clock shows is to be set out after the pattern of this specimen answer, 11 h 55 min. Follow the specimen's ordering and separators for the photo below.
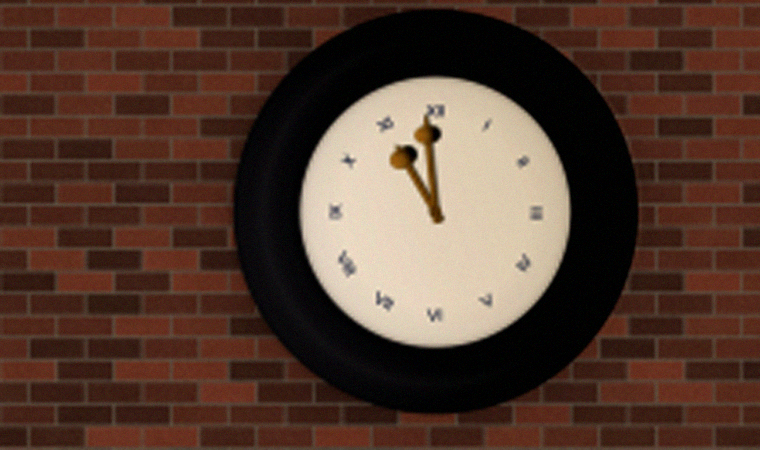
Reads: 10 h 59 min
